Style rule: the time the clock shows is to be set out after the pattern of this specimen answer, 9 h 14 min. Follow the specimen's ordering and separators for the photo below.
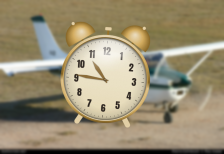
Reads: 10 h 46 min
